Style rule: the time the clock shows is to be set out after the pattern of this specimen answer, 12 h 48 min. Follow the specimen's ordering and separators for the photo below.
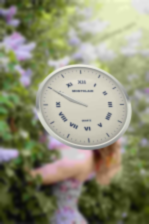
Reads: 9 h 50 min
